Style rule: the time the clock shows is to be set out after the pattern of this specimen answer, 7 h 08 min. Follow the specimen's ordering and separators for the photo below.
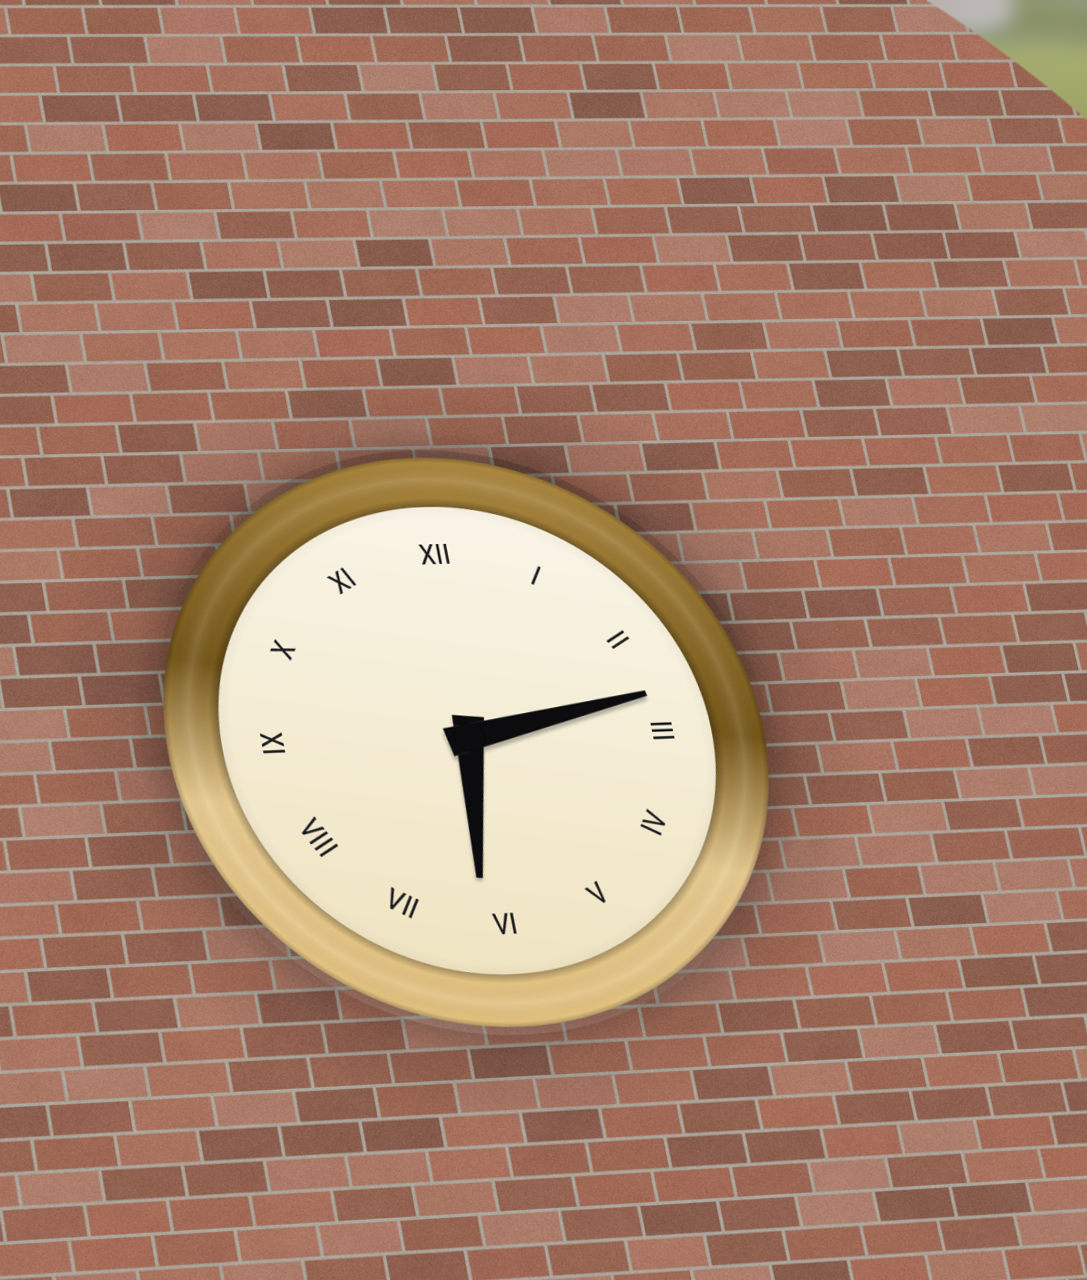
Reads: 6 h 13 min
